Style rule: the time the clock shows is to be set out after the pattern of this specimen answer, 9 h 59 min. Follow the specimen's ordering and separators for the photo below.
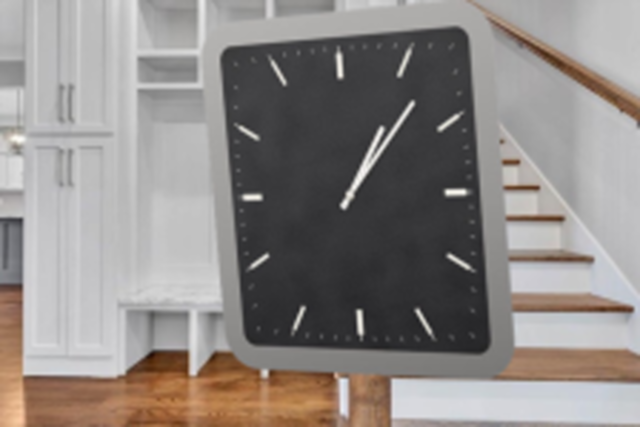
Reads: 1 h 07 min
